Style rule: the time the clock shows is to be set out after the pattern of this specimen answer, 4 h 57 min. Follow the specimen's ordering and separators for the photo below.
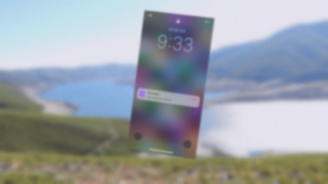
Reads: 9 h 33 min
